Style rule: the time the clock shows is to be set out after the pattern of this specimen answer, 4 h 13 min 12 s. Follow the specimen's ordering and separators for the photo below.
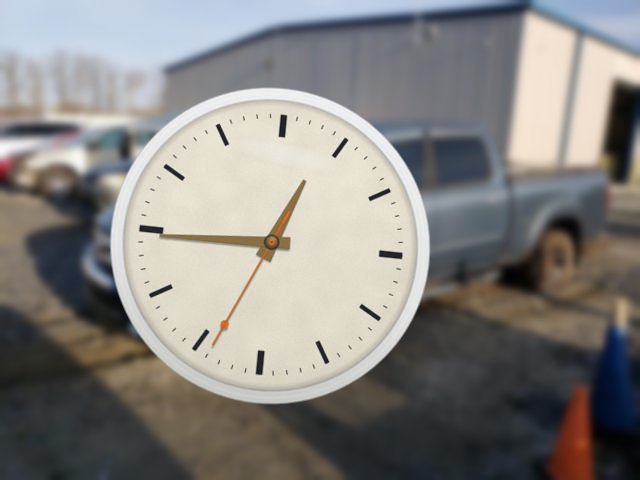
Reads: 12 h 44 min 34 s
